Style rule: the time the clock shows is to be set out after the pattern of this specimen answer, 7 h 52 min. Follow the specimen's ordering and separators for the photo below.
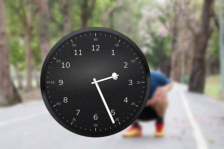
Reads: 2 h 26 min
